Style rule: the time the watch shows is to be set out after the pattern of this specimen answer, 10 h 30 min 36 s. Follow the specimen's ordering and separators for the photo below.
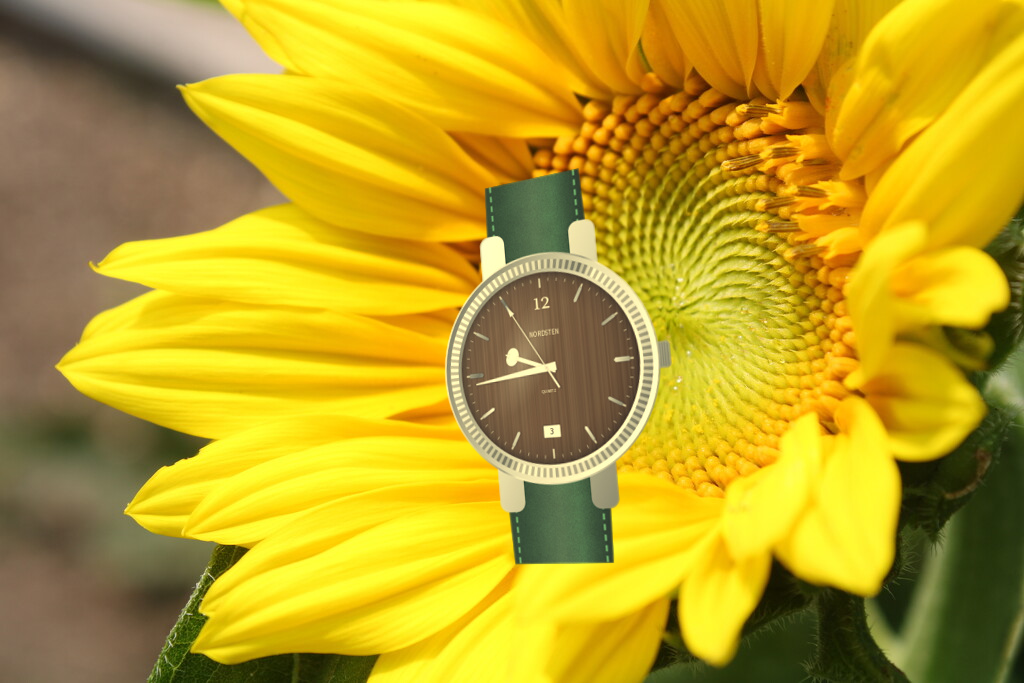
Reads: 9 h 43 min 55 s
